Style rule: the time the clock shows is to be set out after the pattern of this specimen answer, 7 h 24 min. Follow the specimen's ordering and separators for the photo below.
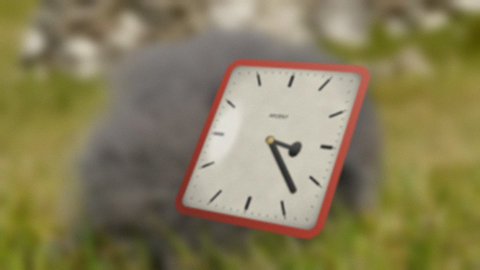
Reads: 3 h 23 min
